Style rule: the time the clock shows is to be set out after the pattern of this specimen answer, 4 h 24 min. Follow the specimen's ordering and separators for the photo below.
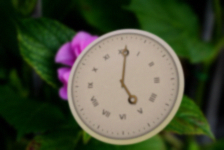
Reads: 5 h 01 min
